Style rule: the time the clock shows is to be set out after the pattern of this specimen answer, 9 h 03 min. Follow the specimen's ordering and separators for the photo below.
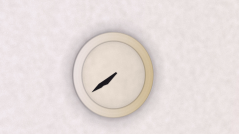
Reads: 7 h 39 min
